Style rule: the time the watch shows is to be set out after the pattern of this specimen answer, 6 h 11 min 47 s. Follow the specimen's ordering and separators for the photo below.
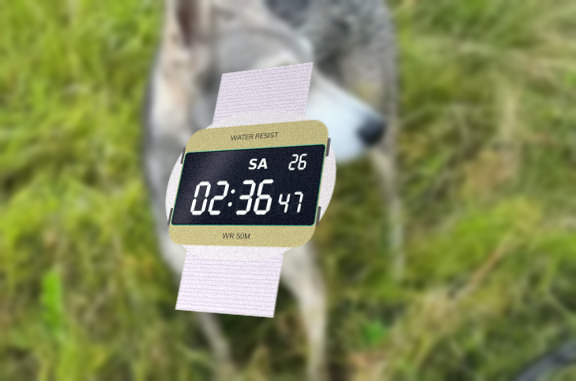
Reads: 2 h 36 min 47 s
